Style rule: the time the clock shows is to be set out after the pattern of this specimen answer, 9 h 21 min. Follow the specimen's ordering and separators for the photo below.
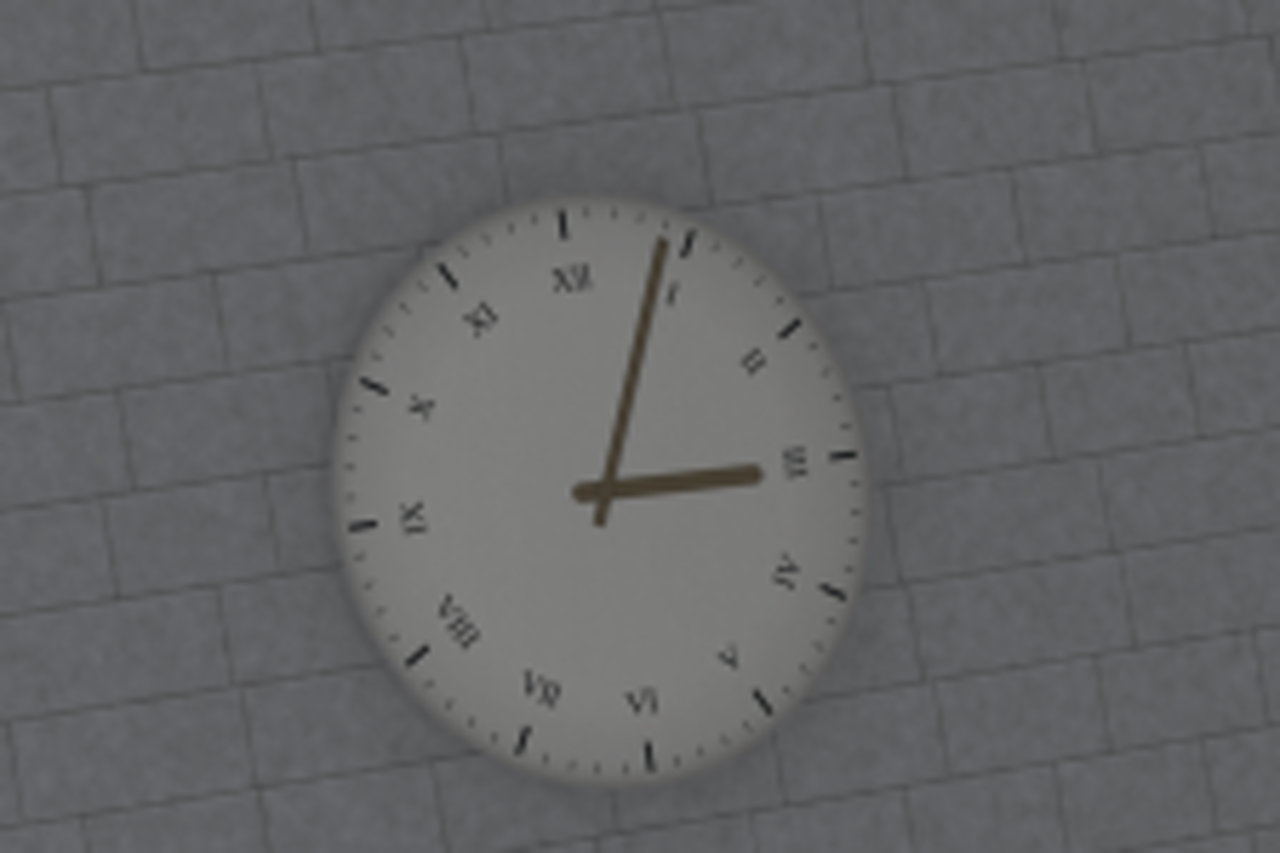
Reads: 3 h 04 min
